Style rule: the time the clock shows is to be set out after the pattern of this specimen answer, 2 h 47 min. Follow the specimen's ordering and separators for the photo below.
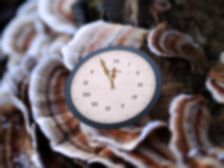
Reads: 11 h 55 min
